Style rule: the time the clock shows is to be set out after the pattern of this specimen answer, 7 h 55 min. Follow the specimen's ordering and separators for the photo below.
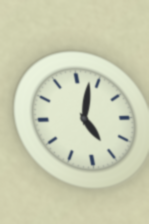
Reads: 5 h 03 min
